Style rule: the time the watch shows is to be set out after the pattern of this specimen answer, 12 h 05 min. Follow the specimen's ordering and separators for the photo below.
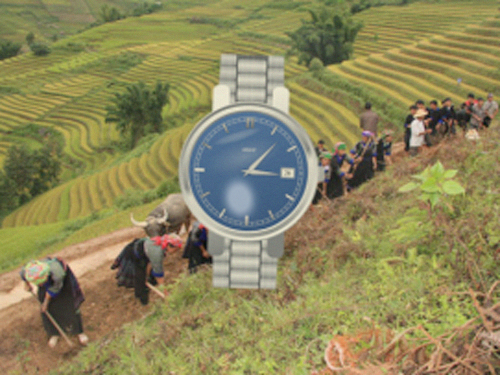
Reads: 3 h 07 min
